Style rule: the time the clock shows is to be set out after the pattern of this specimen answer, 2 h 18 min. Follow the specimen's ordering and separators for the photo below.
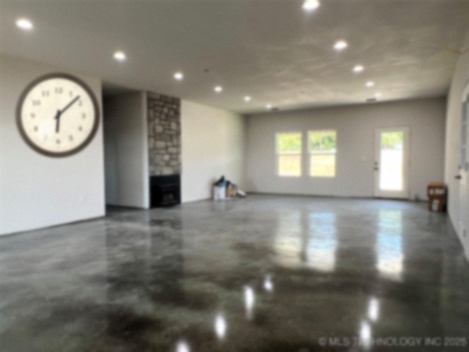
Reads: 6 h 08 min
